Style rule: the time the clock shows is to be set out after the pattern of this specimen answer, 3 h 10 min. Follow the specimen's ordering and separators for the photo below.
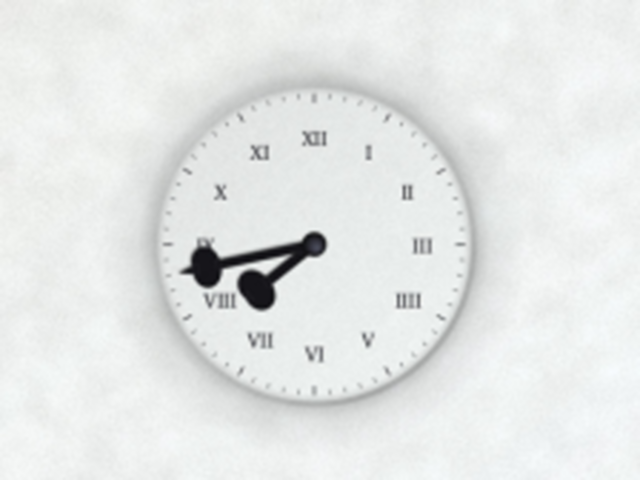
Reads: 7 h 43 min
